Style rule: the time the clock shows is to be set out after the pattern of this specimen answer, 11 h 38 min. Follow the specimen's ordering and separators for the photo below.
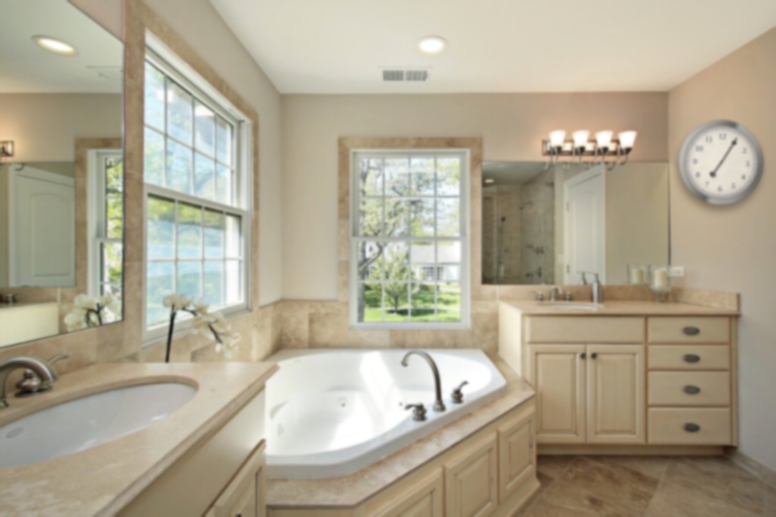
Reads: 7 h 05 min
